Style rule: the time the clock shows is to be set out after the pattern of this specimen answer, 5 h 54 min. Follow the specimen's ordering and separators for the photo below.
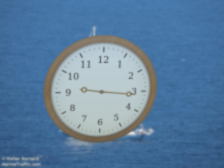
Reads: 9 h 16 min
